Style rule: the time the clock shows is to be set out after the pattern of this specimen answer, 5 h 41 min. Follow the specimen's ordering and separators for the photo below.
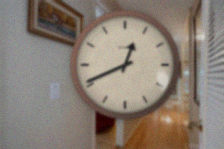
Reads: 12 h 41 min
